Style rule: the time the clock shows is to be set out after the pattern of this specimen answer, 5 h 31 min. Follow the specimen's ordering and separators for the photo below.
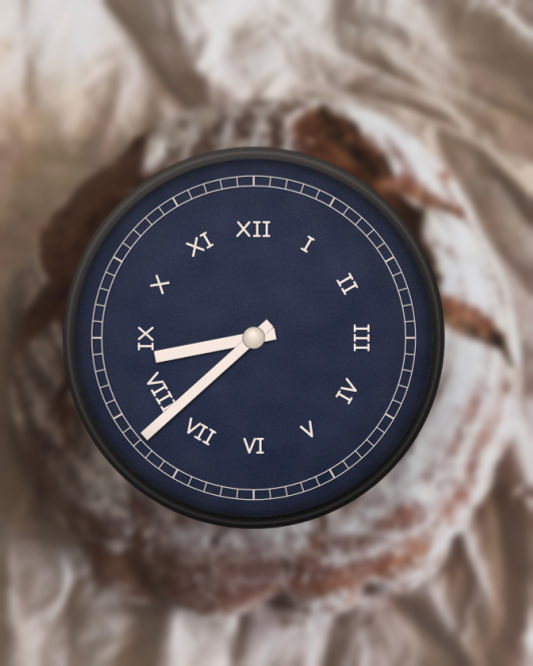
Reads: 8 h 38 min
